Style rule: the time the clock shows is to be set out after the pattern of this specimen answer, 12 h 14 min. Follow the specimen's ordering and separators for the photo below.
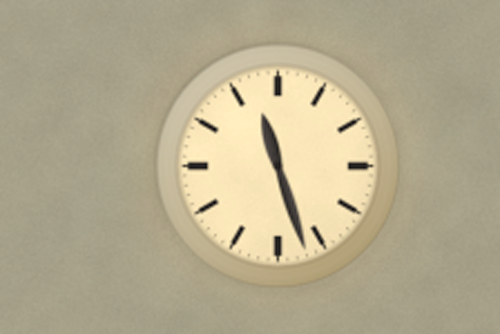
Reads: 11 h 27 min
